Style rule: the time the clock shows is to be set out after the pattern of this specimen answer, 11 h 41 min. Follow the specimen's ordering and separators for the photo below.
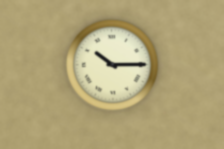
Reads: 10 h 15 min
